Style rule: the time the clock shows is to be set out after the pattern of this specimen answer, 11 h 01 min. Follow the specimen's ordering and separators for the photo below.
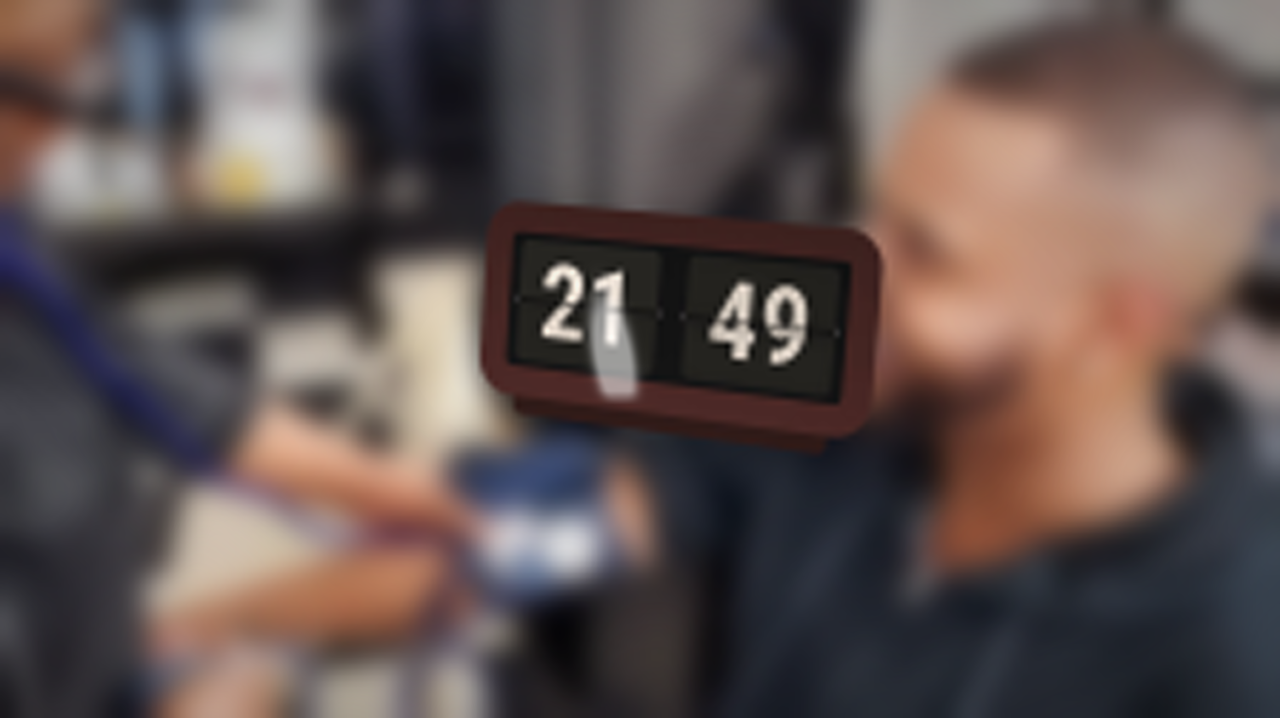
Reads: 21 h 49 min
